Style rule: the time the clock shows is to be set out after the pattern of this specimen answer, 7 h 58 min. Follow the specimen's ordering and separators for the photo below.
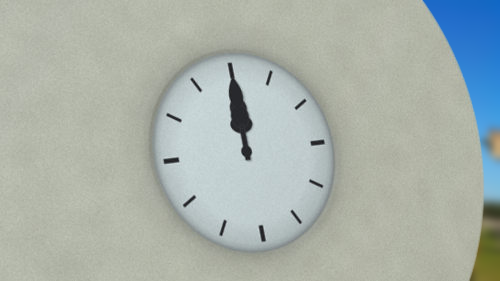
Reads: 12 h 00 min
